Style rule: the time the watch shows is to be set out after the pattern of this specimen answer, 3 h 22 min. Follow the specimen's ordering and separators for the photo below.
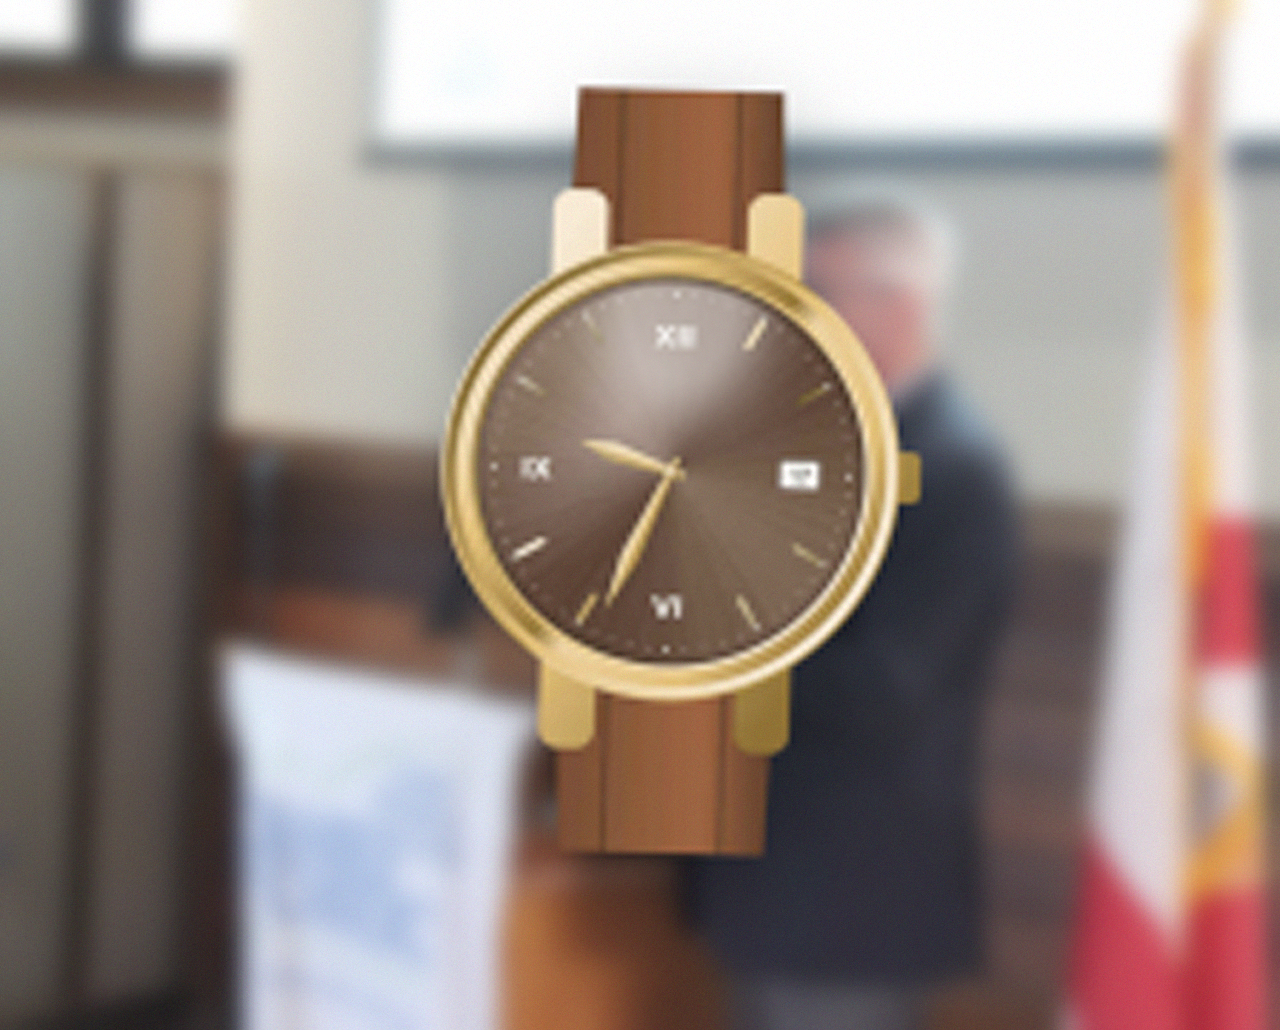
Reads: 9 h 34 min
